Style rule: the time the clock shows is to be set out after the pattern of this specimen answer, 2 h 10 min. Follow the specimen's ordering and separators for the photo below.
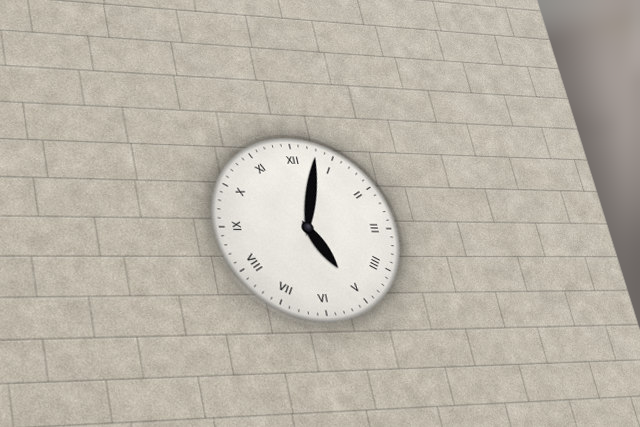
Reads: 5 h 03 min
